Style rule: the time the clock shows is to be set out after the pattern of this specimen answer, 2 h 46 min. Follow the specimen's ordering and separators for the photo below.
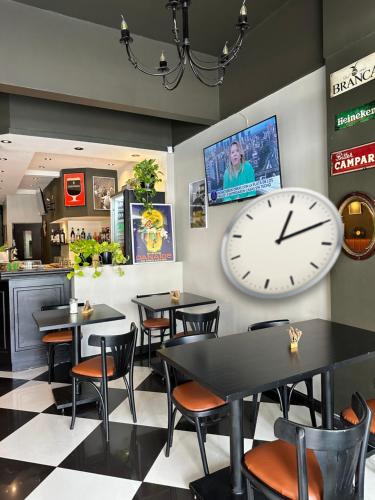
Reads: 12 h 10 min
